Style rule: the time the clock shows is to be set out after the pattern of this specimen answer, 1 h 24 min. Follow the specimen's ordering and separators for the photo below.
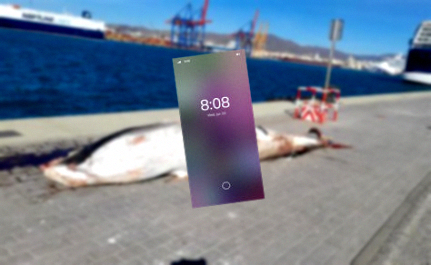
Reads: 8 h 08 min
